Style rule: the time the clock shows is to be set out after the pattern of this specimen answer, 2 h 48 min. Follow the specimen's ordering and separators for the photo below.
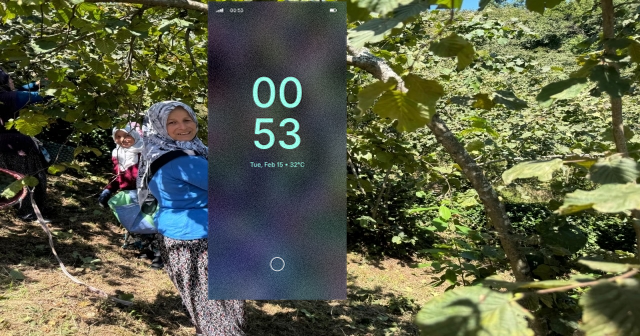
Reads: 0 h 53 min
